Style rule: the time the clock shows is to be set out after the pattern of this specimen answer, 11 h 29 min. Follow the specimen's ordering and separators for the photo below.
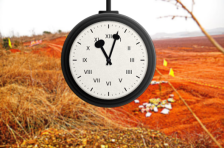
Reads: 11 h 03 min
